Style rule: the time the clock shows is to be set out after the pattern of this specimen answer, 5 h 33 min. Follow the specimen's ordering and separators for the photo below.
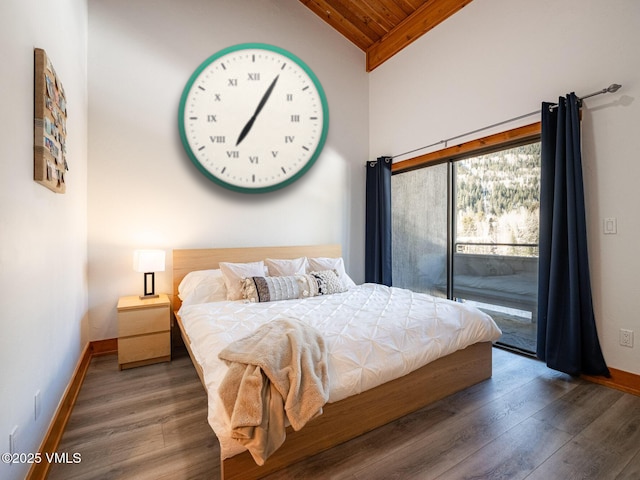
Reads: 7 h 05 min
